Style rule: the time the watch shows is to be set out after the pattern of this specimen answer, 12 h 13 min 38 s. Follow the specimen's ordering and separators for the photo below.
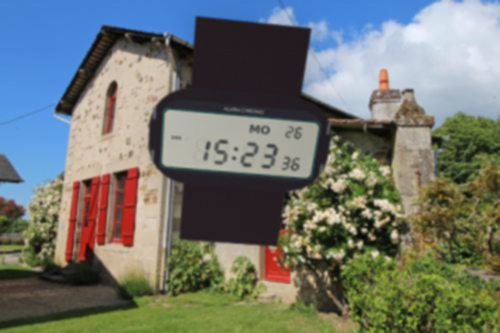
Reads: 15 h 23 min 36 s
